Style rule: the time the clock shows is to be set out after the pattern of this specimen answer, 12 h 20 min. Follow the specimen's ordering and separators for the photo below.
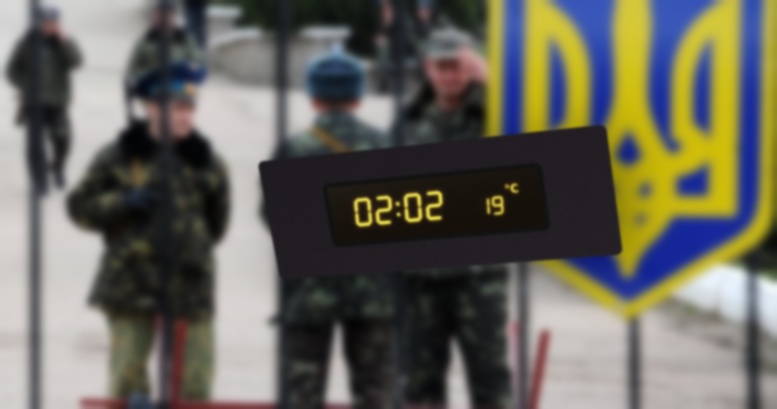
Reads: 2 h 02 min
